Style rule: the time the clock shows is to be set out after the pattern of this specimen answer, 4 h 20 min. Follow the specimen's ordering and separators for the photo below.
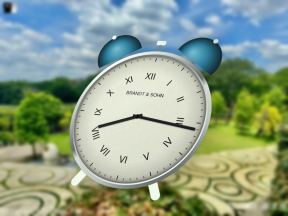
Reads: 8 h 16 min
